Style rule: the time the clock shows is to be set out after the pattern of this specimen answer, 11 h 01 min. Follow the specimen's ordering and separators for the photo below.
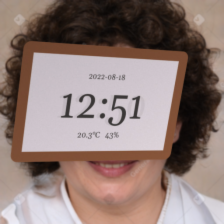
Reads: 12 h 51 min
